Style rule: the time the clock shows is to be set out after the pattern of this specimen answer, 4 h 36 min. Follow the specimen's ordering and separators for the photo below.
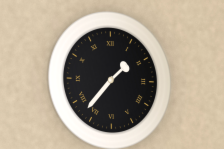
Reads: 1 h 37 min
